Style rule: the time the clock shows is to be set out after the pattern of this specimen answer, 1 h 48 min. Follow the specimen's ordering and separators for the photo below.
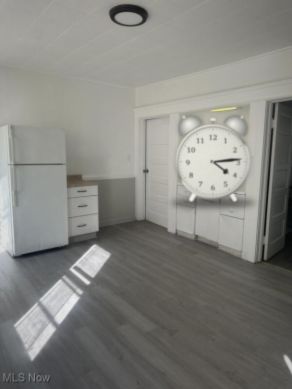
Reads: 4 h 14 min
